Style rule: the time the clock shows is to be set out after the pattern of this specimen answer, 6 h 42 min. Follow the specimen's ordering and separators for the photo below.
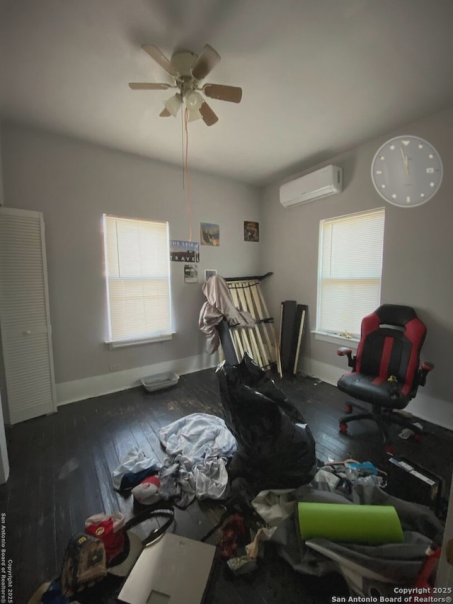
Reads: 11 h 58 min
